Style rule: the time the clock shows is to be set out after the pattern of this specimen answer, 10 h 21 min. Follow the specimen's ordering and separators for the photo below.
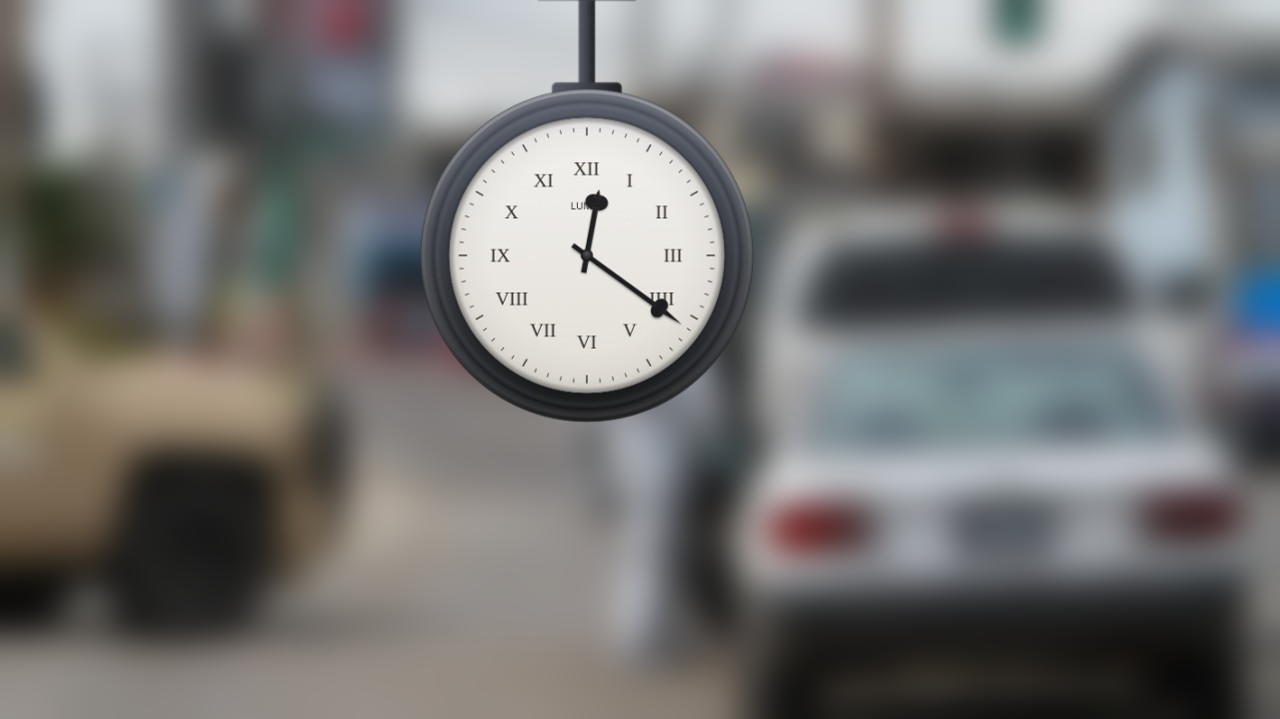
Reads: 12 h 21 min
